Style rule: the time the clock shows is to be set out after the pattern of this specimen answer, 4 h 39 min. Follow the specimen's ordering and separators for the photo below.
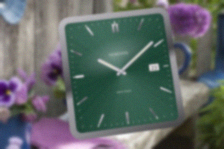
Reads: 10 h 09 min
